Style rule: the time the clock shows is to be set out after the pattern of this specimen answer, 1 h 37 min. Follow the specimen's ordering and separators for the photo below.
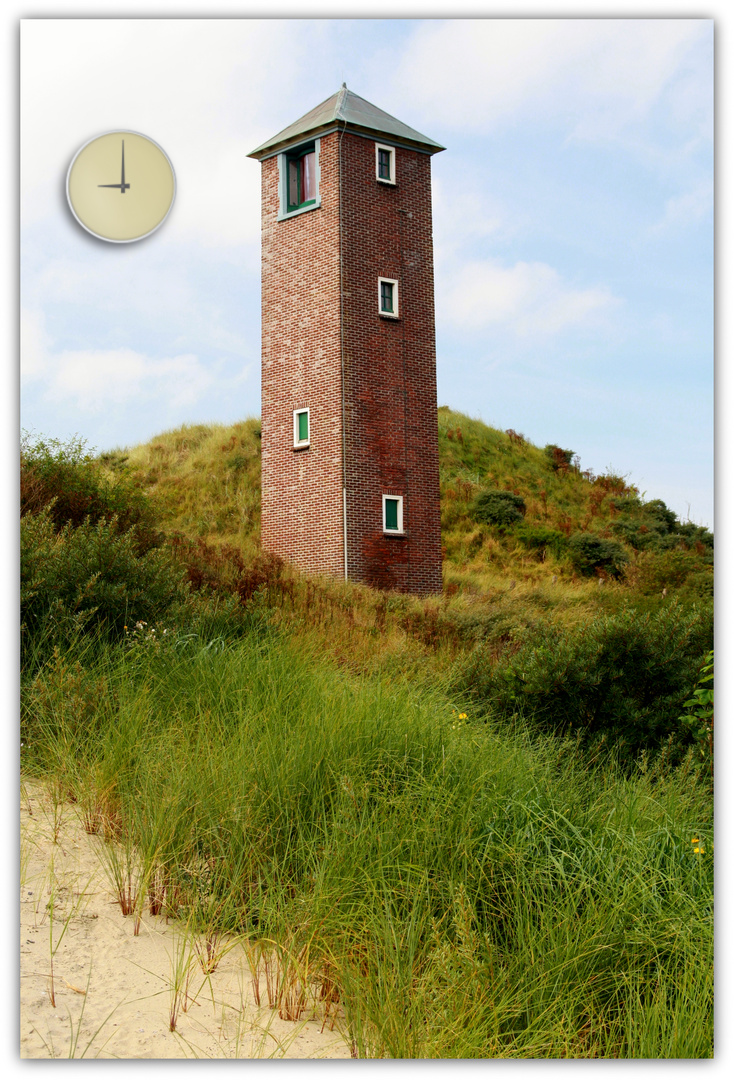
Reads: 9 h 00 min
